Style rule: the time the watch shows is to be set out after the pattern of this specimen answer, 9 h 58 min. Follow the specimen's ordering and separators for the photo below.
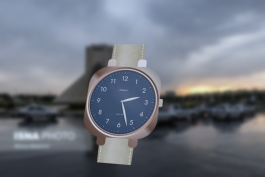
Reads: 2 h 27 min
